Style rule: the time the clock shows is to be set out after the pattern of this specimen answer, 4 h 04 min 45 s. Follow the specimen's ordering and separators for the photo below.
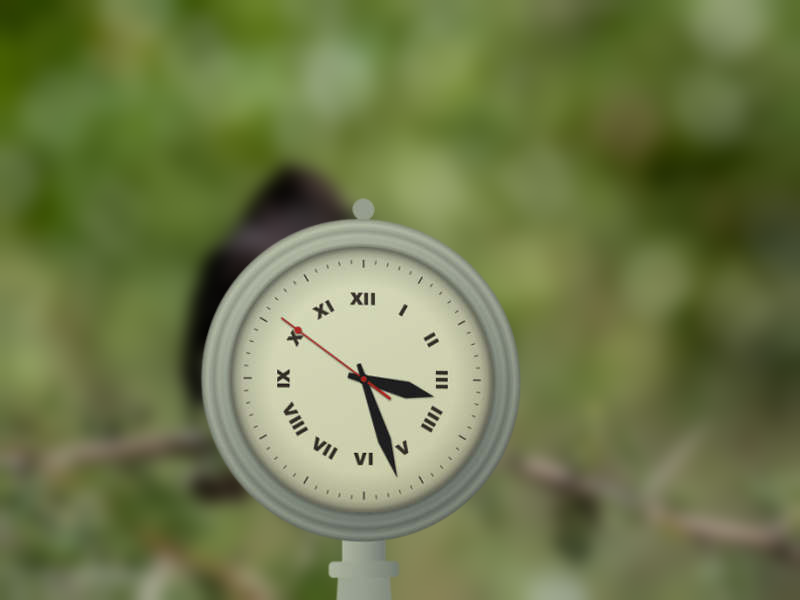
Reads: 3 h 26 min 51 s
